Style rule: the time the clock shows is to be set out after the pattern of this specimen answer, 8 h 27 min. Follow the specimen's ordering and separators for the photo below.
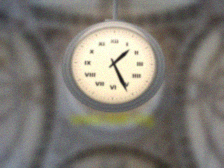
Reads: 1 h 26 min
